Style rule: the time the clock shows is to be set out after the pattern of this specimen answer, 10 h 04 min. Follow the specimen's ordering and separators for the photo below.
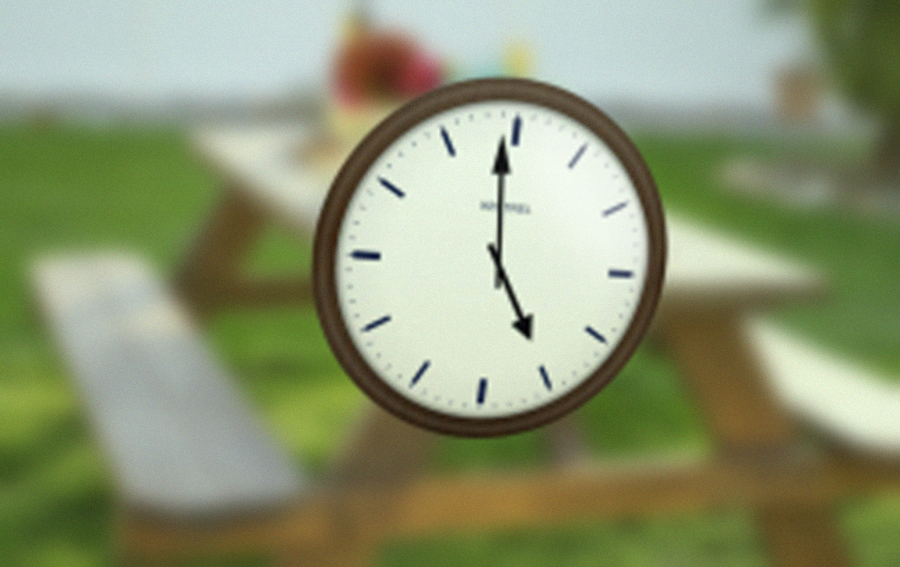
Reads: 4 h 59 min
